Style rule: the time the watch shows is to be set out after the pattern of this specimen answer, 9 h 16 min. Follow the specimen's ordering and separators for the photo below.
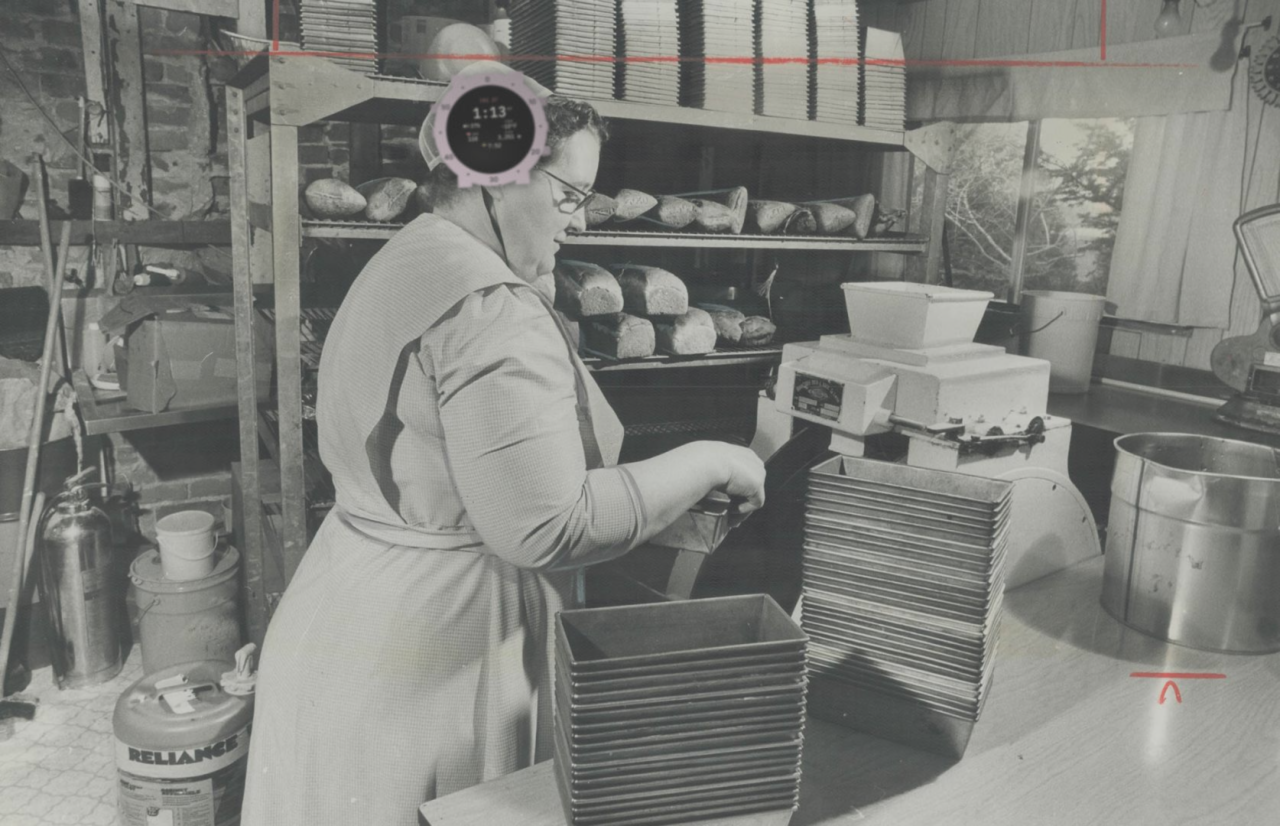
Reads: 1 h 13 min
